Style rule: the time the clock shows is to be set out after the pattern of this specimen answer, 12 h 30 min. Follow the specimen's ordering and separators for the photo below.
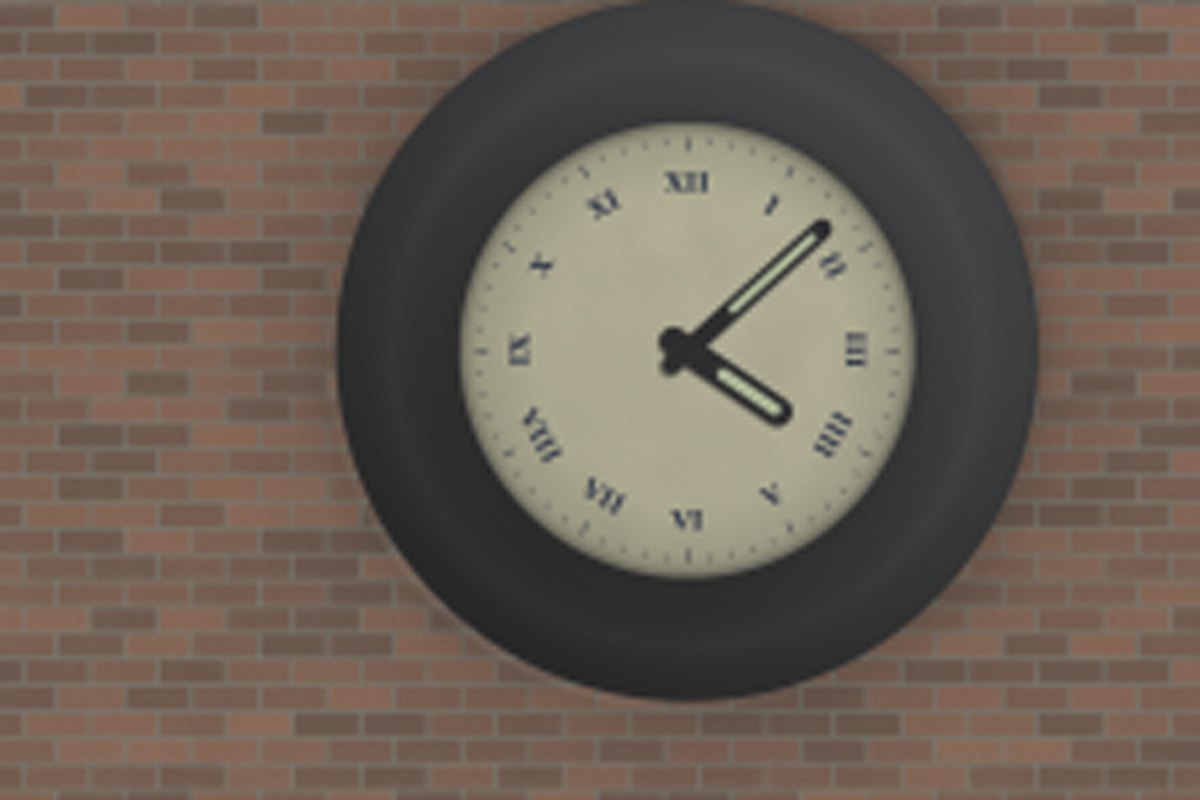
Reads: 4 h 08 min
